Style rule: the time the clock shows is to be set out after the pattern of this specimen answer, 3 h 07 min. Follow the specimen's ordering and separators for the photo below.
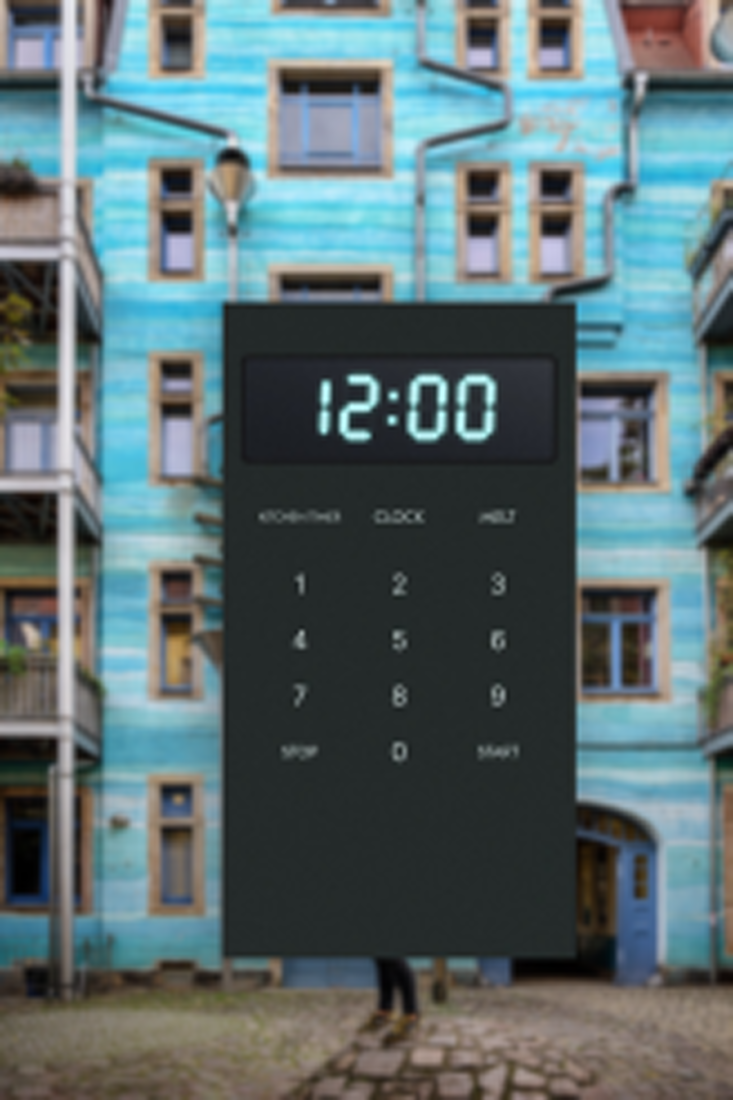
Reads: 12 h 00 min
